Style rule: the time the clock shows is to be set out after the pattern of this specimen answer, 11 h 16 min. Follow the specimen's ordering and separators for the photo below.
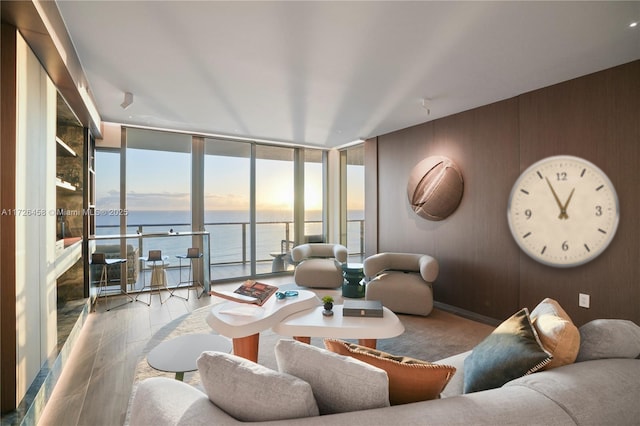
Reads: 12 h 56 min
